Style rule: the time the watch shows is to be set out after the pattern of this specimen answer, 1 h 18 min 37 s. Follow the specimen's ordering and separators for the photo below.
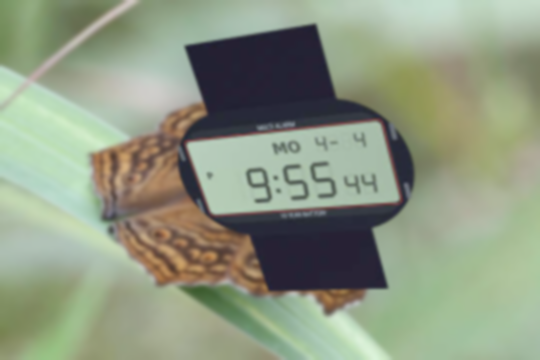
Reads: 9 h 55 min 44 s
